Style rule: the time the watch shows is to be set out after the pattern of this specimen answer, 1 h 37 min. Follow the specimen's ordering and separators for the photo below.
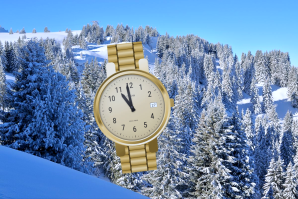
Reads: 10 h 59 min
